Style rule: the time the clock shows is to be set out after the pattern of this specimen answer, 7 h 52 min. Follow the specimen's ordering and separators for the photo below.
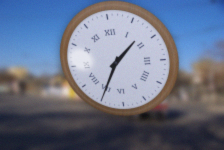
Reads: 1 h 35 min
